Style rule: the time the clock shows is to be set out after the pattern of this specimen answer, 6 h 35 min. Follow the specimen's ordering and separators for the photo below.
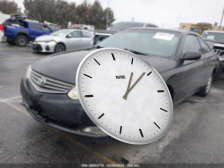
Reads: 1 h 09 min
